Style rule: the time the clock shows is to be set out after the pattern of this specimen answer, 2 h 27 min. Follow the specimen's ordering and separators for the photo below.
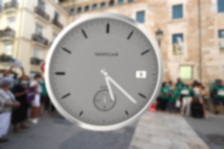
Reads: 5 h 22 min
